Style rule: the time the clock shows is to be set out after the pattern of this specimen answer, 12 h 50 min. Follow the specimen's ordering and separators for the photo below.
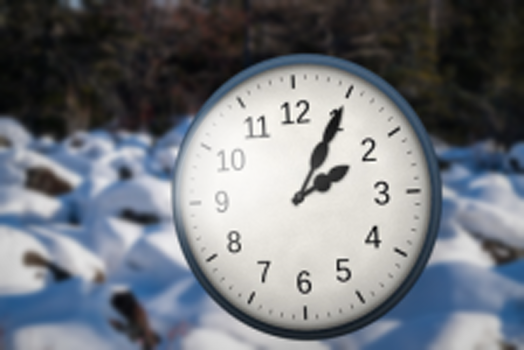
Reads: 2 h 05 min
